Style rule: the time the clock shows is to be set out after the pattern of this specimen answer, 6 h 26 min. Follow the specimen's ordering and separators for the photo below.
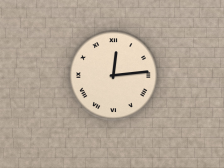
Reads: 12 h 14 min
